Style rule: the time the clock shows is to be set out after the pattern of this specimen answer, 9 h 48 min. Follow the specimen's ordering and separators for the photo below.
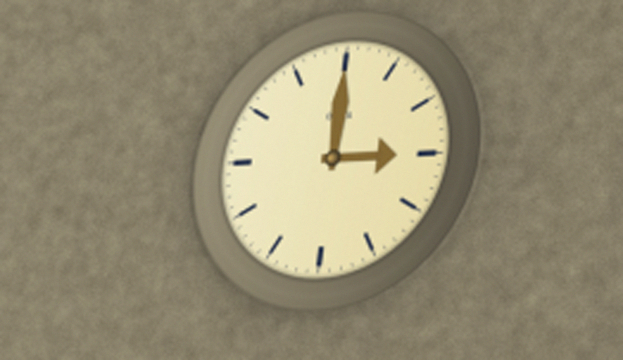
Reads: 3 h 00 min
